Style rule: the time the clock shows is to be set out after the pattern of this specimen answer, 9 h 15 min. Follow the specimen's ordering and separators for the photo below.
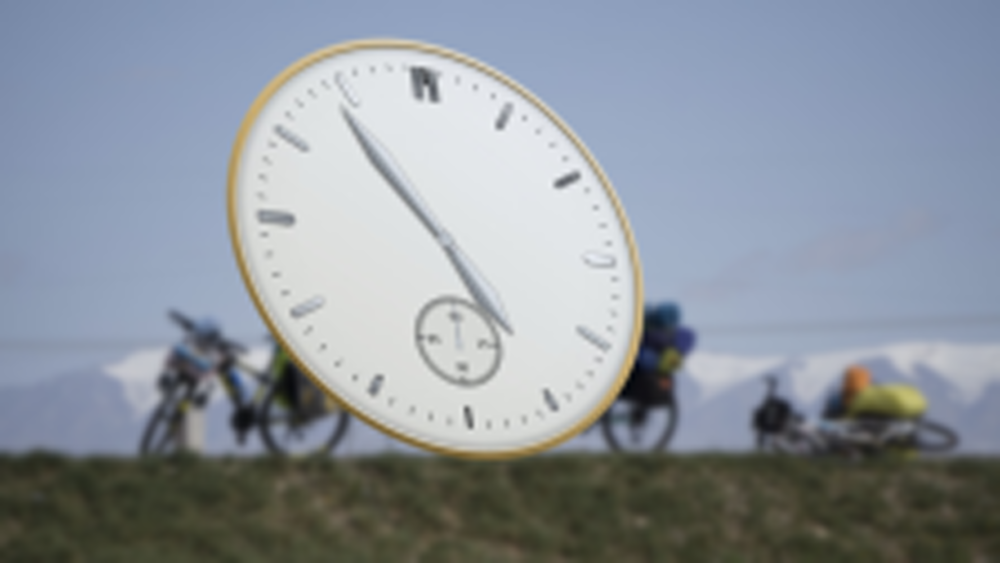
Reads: 4 h 54 min
